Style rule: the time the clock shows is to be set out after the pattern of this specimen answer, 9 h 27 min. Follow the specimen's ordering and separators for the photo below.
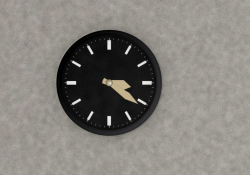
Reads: 3 h 21 min
